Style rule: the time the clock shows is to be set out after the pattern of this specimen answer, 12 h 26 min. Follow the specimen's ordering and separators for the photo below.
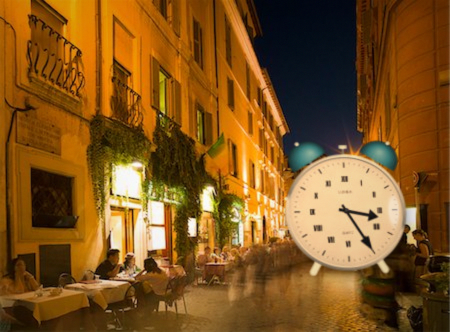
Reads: 3 h 25 min
